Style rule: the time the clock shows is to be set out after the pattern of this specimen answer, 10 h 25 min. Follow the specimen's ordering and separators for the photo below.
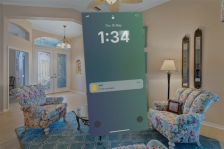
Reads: 1 h 34 min
